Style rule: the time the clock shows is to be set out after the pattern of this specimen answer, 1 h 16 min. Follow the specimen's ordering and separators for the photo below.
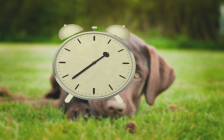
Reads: 1 h 38 min
